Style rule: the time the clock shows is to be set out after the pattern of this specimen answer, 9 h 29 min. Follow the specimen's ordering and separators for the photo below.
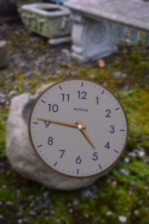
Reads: 4 h 46 min
